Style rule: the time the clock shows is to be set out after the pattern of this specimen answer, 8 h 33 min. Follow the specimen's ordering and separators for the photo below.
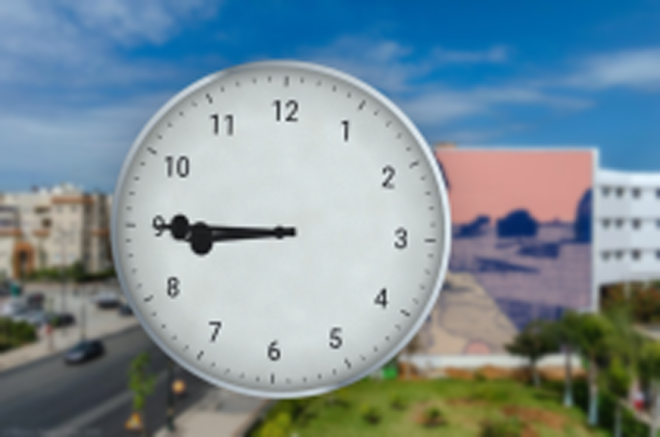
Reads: 8 h 45 min
